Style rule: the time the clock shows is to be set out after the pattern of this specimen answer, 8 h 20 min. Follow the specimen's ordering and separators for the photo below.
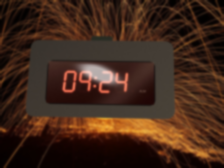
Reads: 9 h 24 min
